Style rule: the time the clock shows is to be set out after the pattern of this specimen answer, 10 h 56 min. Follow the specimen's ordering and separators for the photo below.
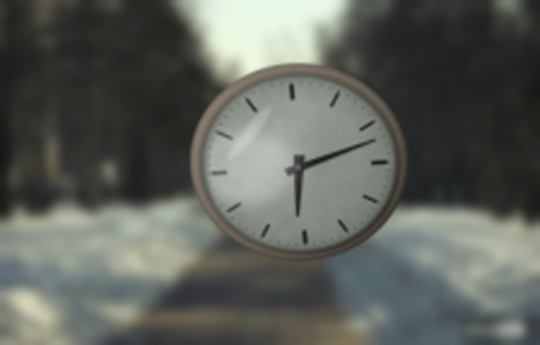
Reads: 6 h 12 min
